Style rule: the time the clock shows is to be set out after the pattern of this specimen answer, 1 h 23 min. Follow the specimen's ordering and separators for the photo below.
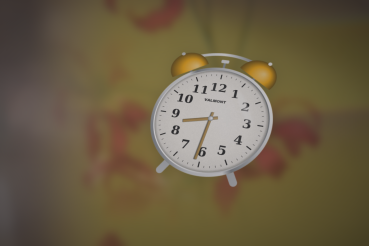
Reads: 8 h 31 min
